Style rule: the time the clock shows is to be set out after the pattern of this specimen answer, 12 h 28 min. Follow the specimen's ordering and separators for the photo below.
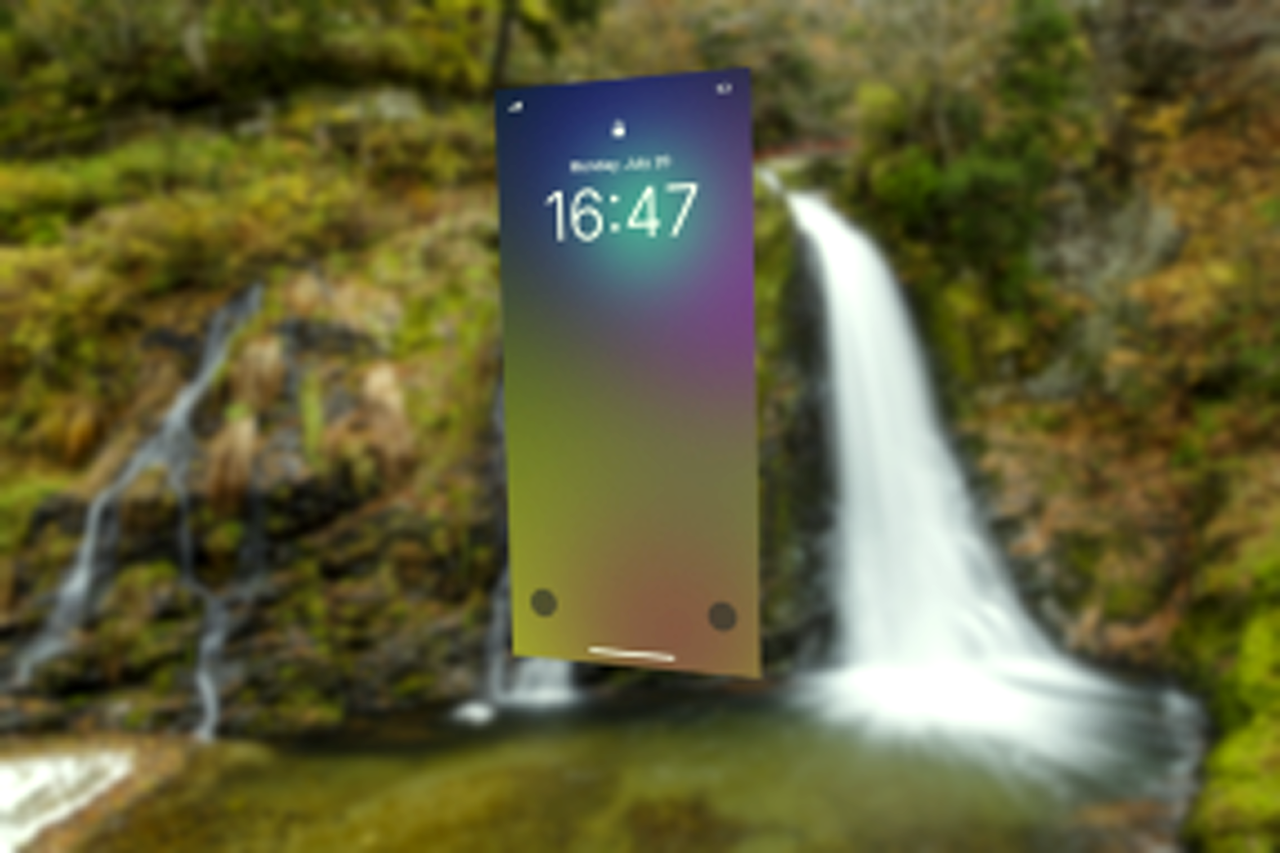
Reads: 16 h 47 min
